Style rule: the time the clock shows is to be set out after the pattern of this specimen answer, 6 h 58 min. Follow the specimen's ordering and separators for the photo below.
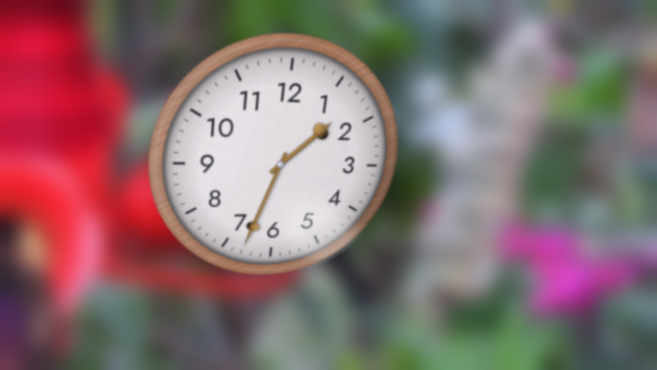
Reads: 1 h 33 min
